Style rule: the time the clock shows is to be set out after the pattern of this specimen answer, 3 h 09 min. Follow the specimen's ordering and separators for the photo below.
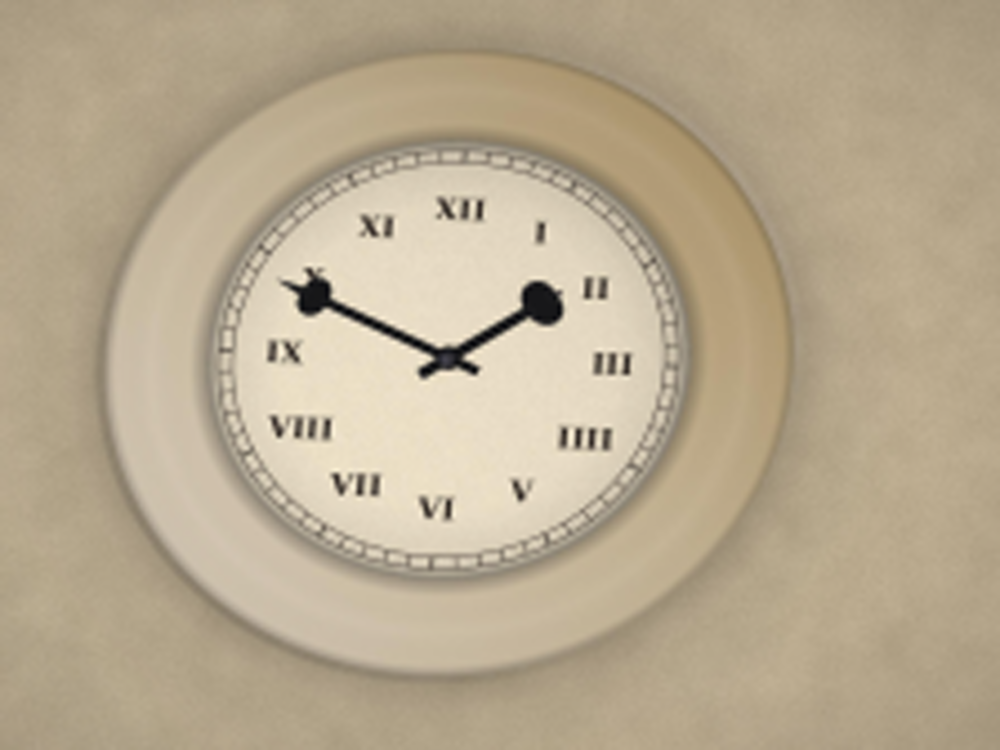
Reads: 1 h 49 min
